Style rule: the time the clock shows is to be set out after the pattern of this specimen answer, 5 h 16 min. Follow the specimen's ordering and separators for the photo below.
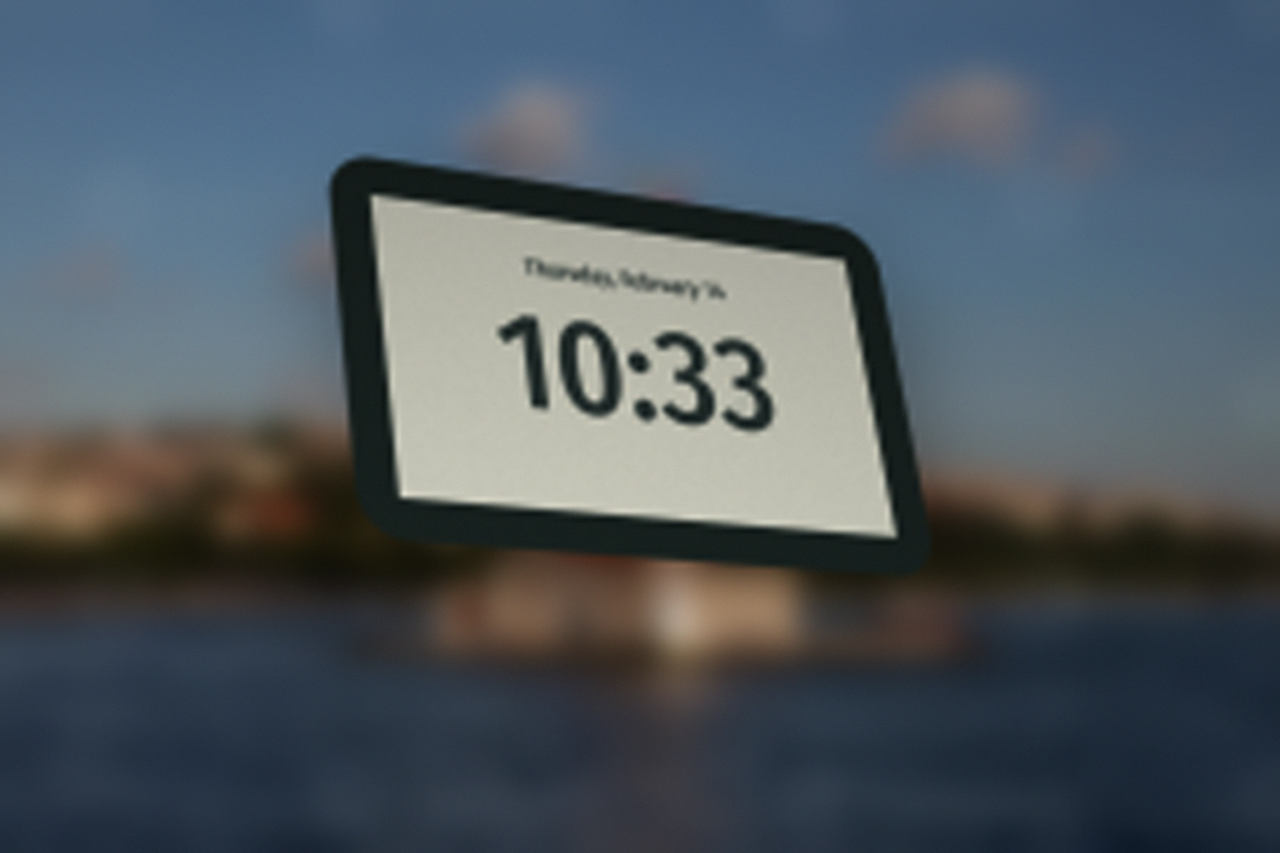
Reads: 10 h 33 min
